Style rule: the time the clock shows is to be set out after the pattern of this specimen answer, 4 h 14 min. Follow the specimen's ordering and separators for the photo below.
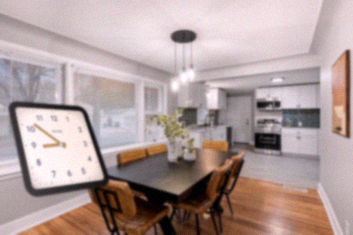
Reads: 8 h 52 min
